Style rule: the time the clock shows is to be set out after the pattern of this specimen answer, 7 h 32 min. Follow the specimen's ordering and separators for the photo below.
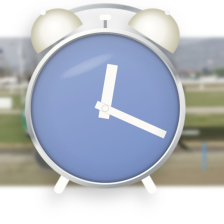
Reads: 12 h 19 min
